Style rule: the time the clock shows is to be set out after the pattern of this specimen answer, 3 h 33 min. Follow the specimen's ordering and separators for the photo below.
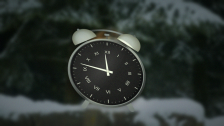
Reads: 11 h 47 min
